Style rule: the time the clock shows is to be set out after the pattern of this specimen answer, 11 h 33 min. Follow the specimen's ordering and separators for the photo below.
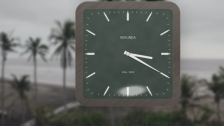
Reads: 3 h 20 min
